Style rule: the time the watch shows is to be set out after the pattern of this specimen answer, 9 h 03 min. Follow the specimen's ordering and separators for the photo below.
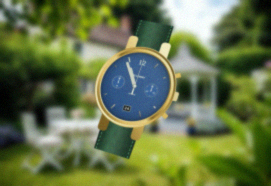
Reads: 10 h 54 min
